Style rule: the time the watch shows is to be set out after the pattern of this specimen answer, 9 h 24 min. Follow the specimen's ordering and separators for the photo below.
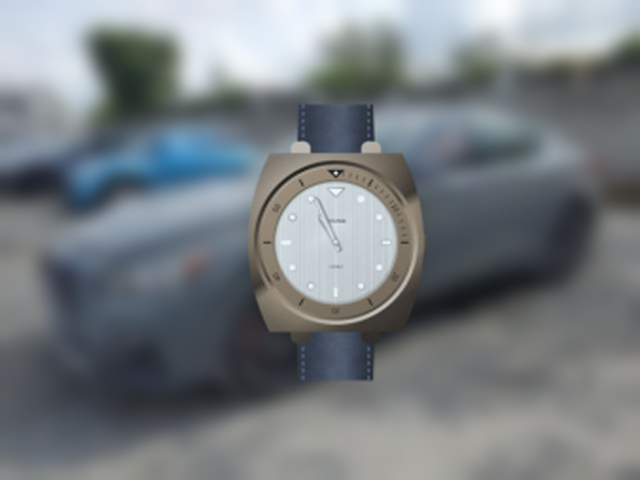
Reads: 10 h 56 min
